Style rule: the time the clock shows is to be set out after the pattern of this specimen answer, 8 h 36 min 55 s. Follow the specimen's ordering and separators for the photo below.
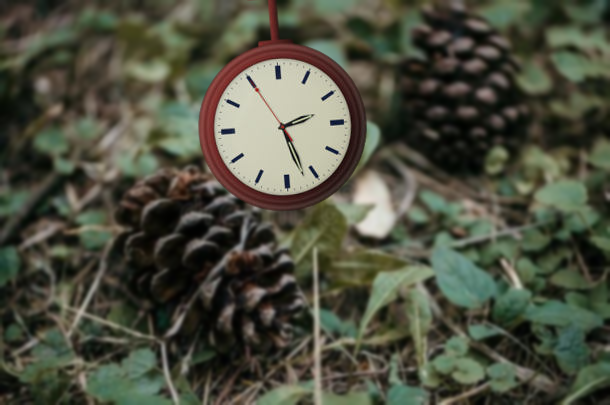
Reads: 2 h 26 min 55 s
